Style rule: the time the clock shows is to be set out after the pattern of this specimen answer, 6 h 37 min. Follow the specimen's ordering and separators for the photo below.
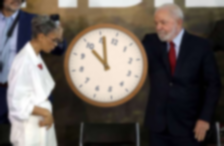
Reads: 9 h 56 min
